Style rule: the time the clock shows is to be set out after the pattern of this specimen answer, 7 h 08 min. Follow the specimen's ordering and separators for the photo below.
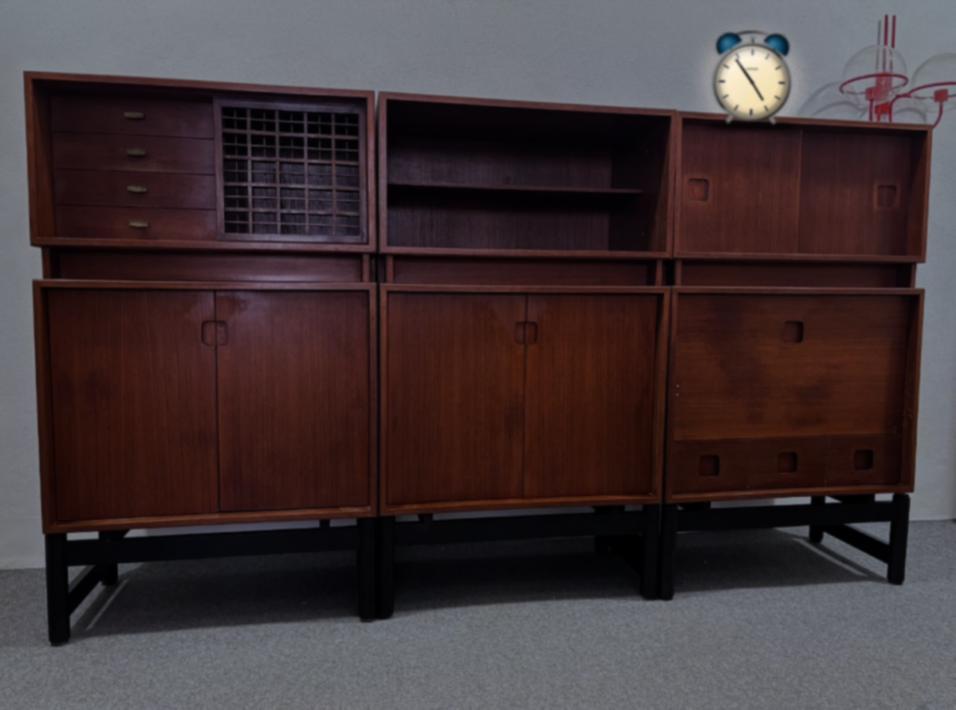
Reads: 4 h 54 min
